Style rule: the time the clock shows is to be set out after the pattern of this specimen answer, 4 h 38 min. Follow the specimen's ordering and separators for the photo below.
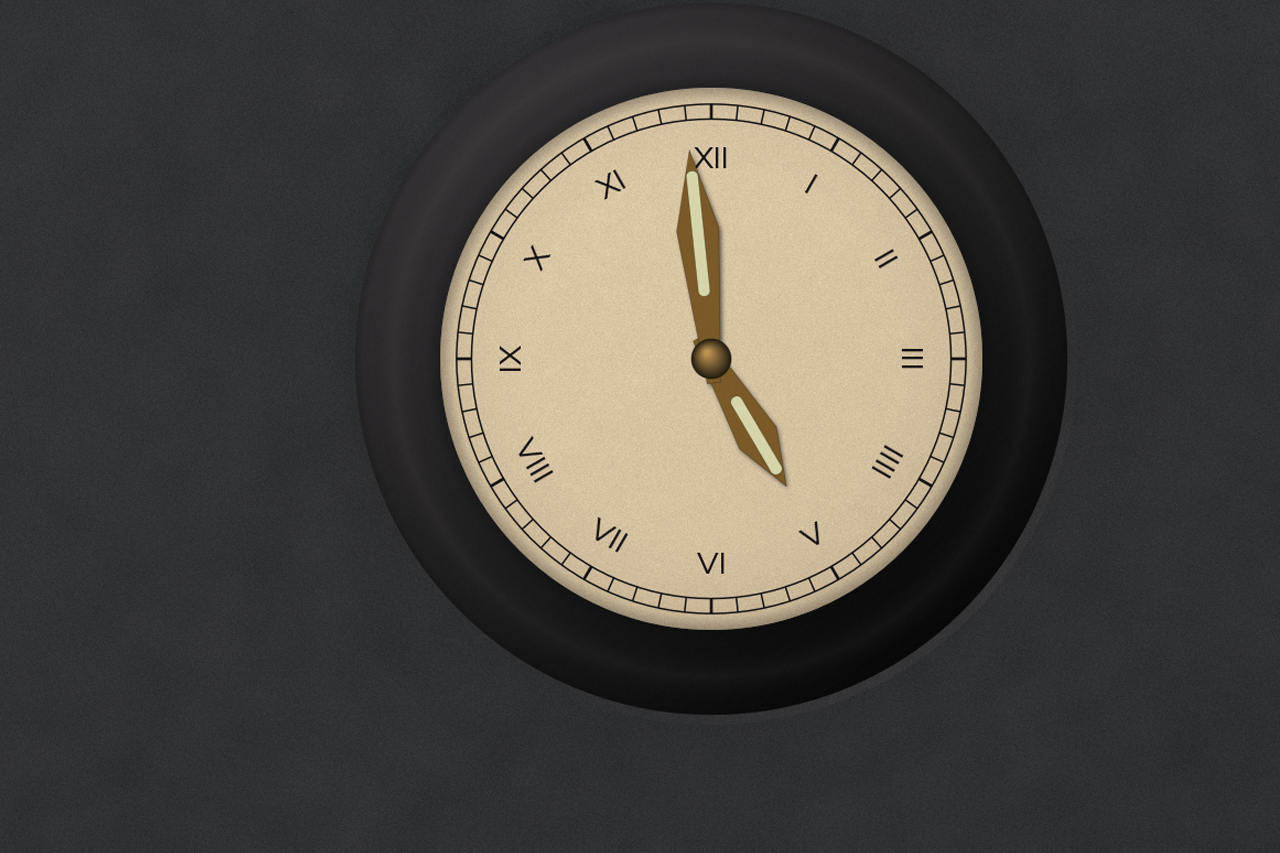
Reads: 4 h 59 min
